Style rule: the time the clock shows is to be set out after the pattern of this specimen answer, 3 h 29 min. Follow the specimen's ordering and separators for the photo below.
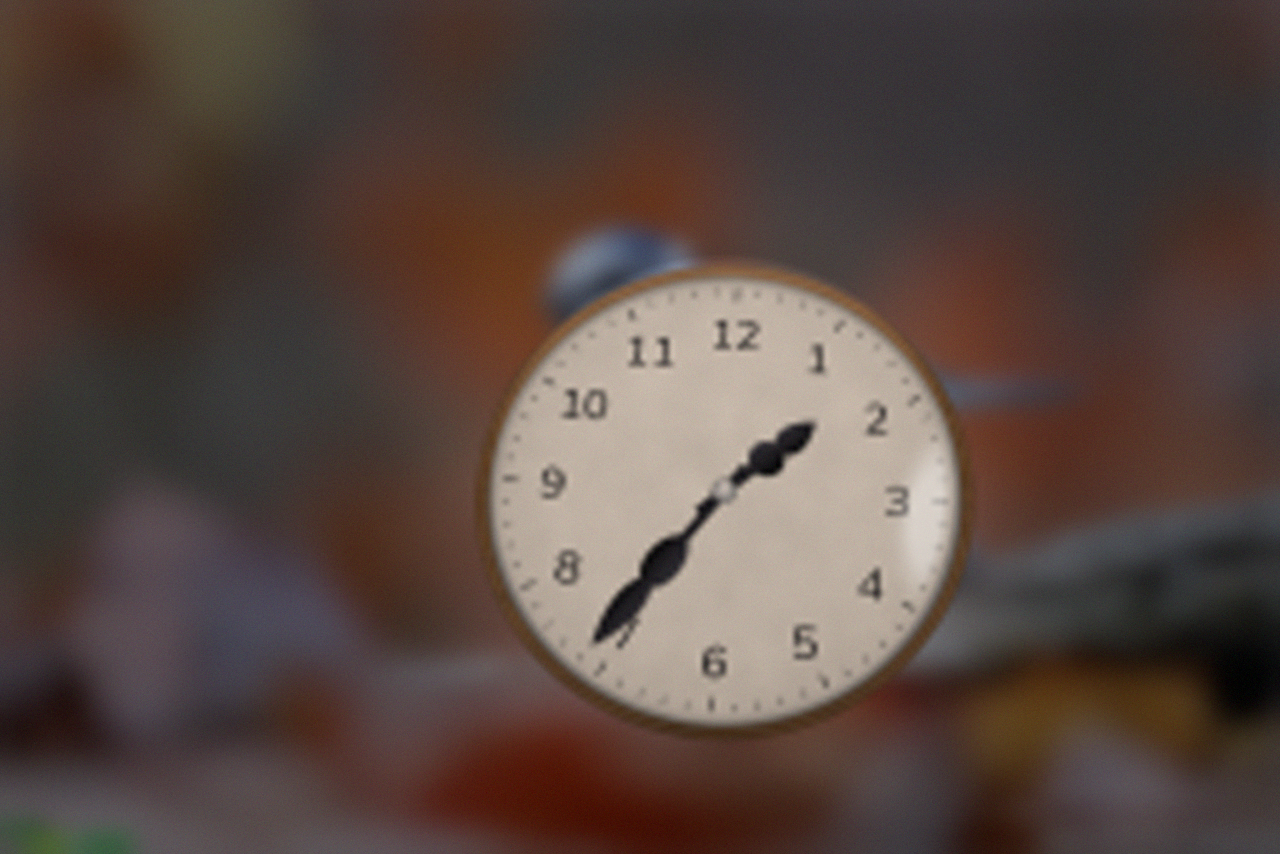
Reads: 1 h 36 min
